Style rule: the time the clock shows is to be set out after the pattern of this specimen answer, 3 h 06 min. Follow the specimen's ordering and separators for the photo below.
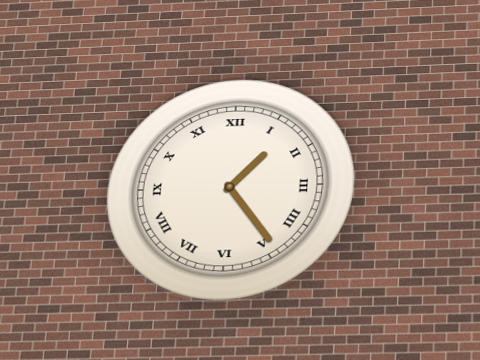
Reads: 1 h 24 min
